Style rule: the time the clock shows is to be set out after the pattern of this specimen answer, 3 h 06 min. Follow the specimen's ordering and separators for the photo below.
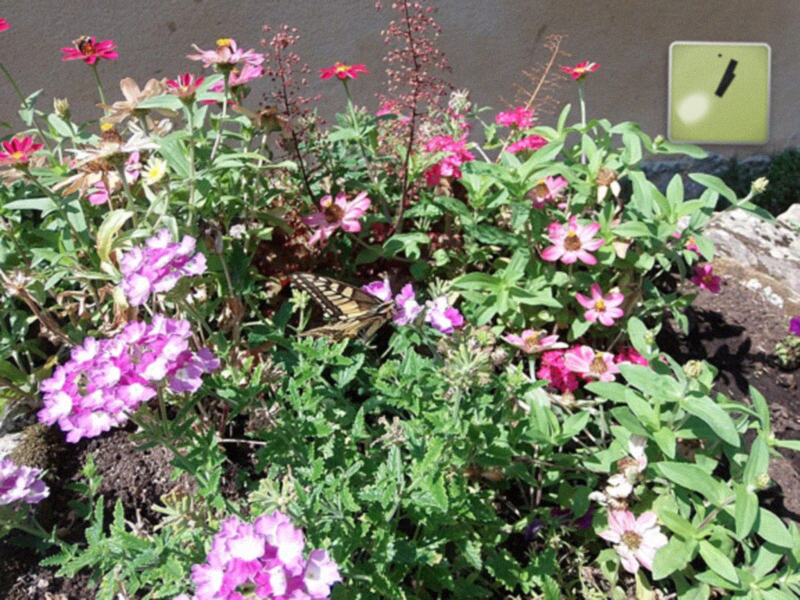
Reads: 1 h 04 min
